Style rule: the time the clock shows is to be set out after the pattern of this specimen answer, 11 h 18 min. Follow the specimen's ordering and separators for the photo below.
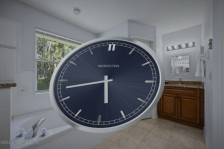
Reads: 5 h 43 min
